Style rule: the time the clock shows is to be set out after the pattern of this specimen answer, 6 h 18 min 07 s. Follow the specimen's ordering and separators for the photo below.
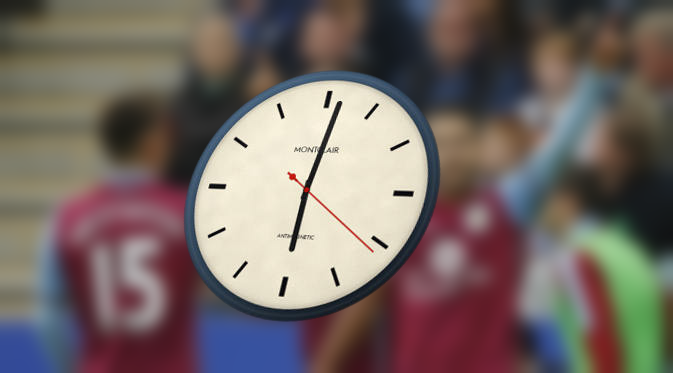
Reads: 6 h 01 min 21 s
